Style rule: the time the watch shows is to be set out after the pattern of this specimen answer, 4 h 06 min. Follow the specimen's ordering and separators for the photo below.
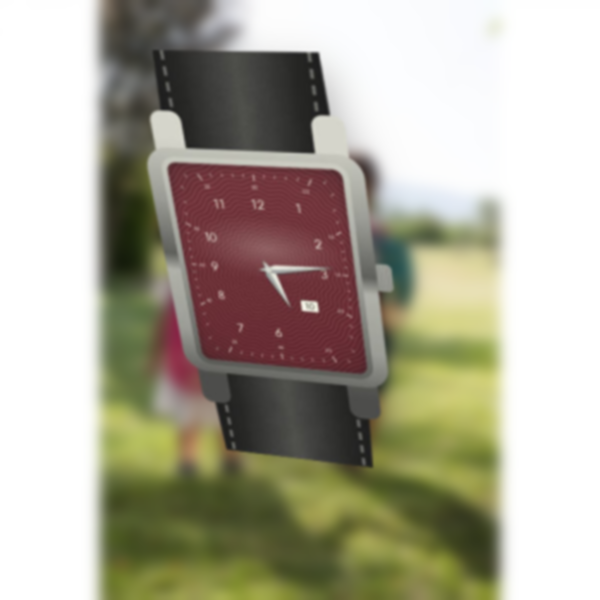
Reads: 5 h 14 min
